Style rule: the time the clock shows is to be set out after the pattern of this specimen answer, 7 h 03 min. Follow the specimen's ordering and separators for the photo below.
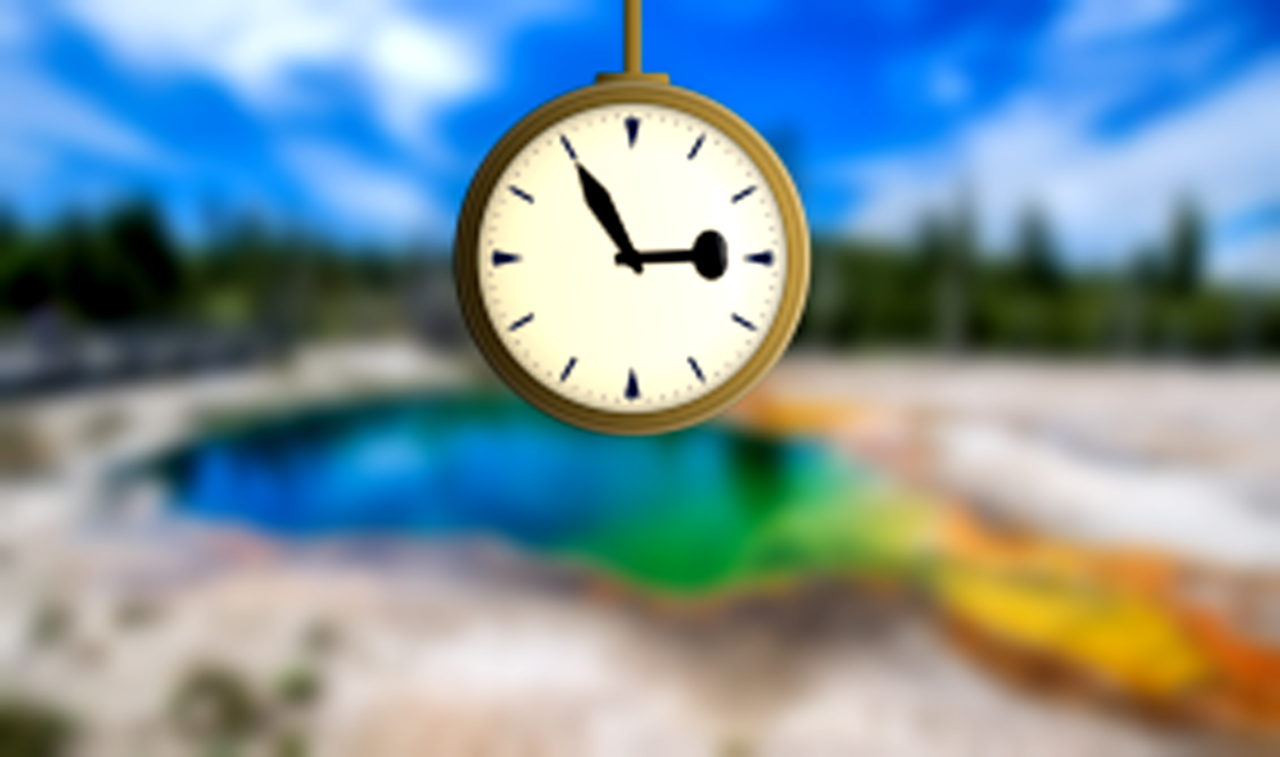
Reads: 2 h 55 min
